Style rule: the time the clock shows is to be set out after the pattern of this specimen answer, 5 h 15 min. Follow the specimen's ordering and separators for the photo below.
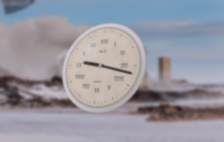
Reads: 9 h 17 min
